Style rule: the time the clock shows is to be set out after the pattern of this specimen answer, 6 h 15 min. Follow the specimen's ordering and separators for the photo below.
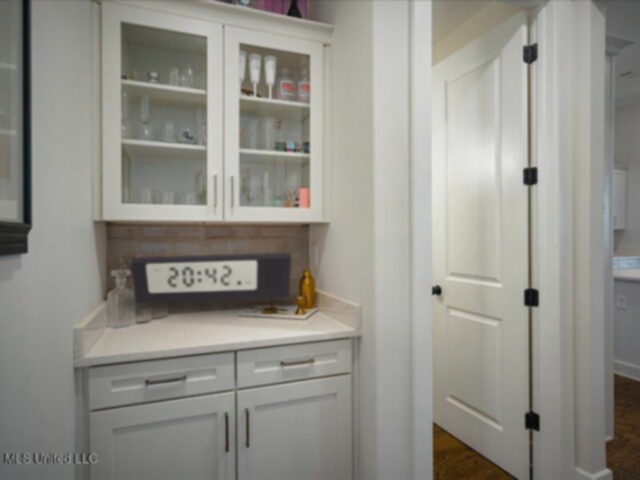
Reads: 20 h 42 min
